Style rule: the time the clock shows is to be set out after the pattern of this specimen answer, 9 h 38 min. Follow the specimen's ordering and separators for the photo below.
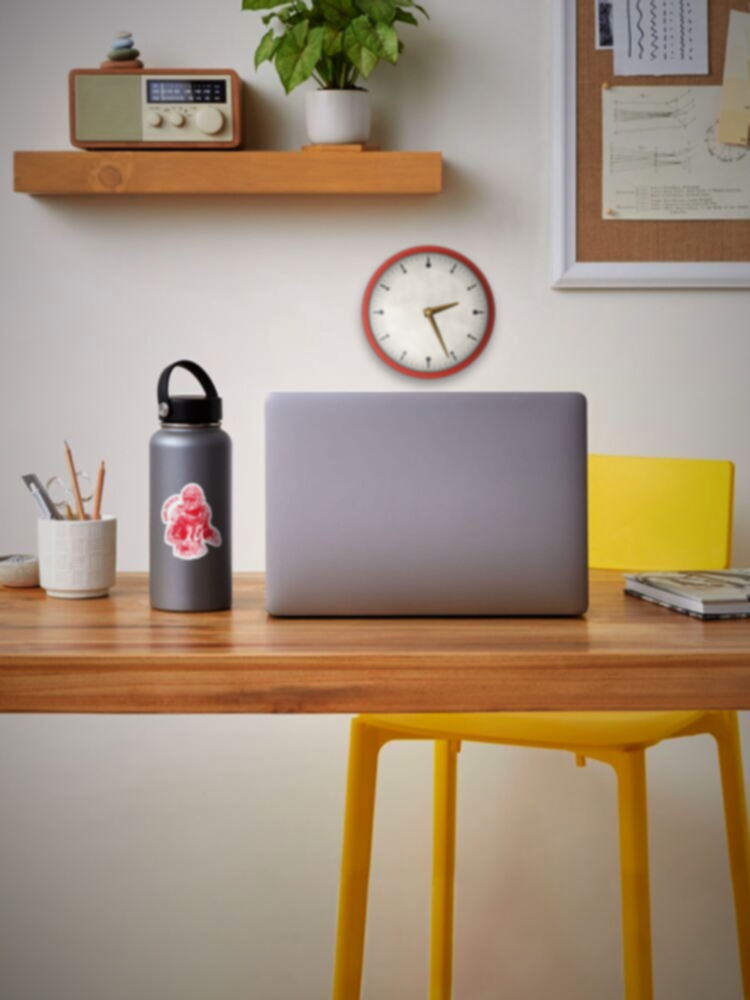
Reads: 2 h 26 min
